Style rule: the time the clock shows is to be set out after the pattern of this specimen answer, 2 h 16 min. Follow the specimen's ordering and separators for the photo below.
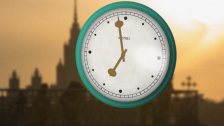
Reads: 6 h 58 min
